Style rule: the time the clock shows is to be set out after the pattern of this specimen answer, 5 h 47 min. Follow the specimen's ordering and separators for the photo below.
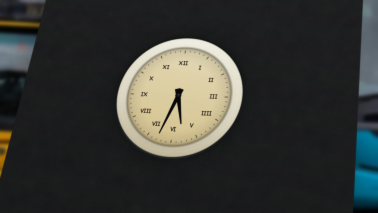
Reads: 5 h 33 min
